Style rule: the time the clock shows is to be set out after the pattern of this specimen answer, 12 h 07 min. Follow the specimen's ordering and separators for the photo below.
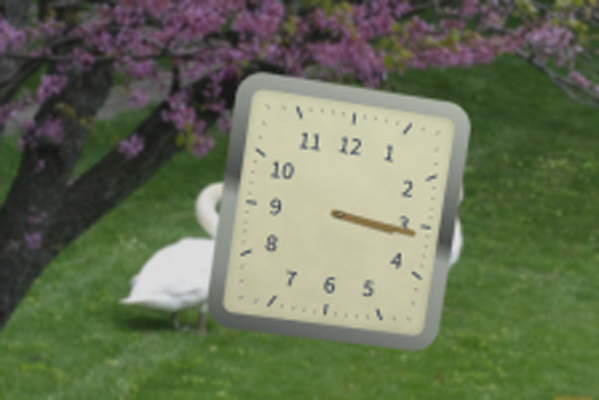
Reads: 3 h 16 min
